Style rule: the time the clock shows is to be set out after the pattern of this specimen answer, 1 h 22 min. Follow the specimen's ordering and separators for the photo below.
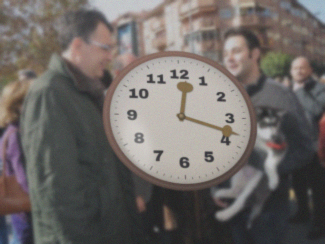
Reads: 12 h 18 min
